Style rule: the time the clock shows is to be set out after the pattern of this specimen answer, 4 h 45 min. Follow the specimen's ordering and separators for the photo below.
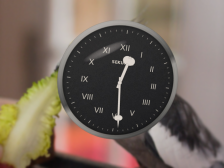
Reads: 12 h 29 min
